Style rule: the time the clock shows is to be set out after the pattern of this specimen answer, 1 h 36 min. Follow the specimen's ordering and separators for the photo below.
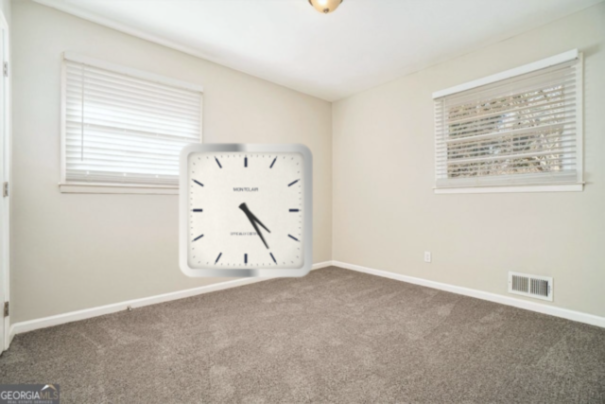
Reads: 4 h 25 min
